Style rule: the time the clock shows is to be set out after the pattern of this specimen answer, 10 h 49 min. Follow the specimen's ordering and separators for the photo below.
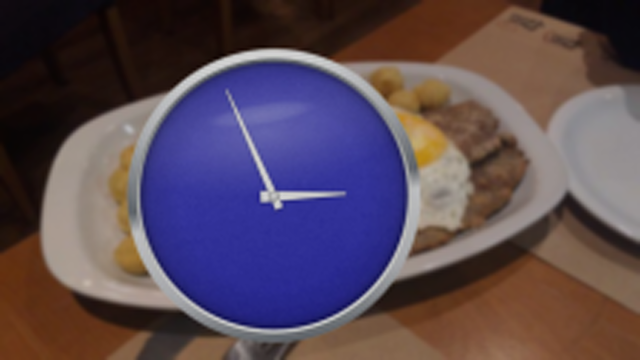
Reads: 2 h 56 min
